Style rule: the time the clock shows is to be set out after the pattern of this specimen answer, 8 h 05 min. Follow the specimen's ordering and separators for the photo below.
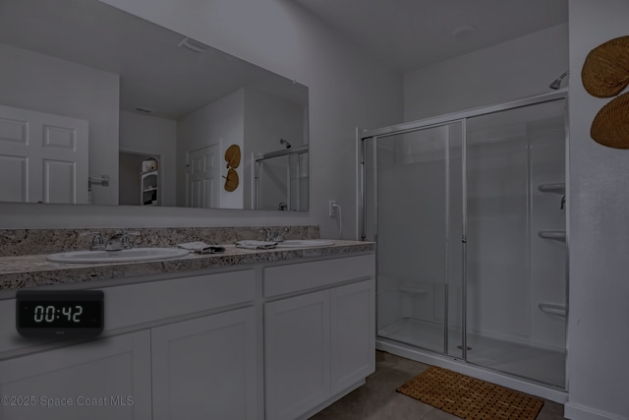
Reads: 0 h 42 min
